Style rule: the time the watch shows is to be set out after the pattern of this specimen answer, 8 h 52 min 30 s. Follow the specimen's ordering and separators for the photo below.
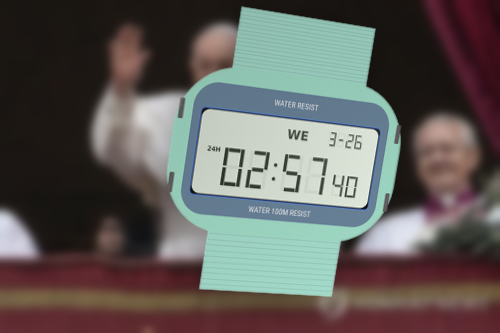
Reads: 2 h 57 min 40 s
